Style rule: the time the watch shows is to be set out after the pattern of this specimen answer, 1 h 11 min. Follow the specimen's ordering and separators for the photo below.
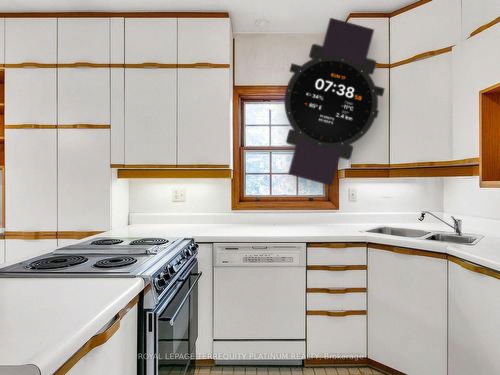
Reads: 7 h 38 min
